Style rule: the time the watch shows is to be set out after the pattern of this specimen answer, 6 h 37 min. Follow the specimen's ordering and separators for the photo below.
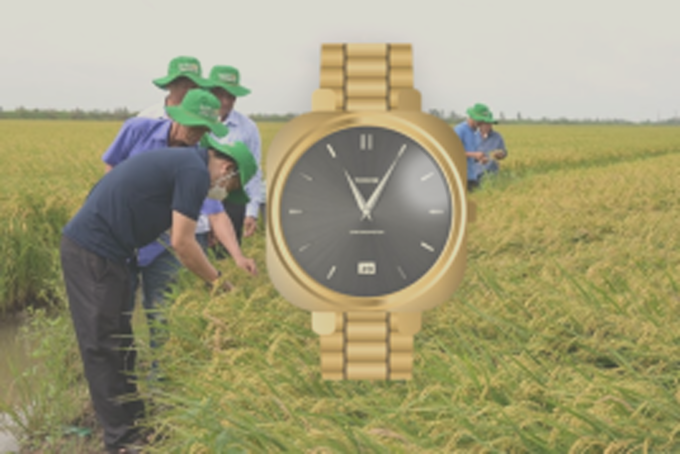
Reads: 11 h 05 min
